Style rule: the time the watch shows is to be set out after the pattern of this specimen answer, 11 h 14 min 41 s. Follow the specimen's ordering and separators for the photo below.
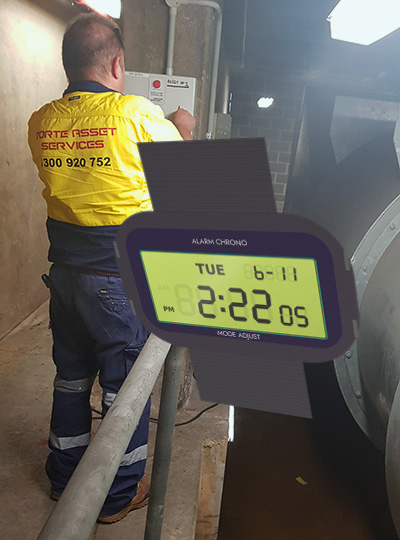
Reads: 2 h 22 min 05 s
